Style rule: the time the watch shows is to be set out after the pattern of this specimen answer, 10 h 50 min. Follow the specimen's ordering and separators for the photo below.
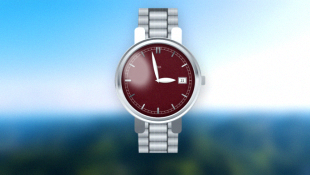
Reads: 2 h 58 min
